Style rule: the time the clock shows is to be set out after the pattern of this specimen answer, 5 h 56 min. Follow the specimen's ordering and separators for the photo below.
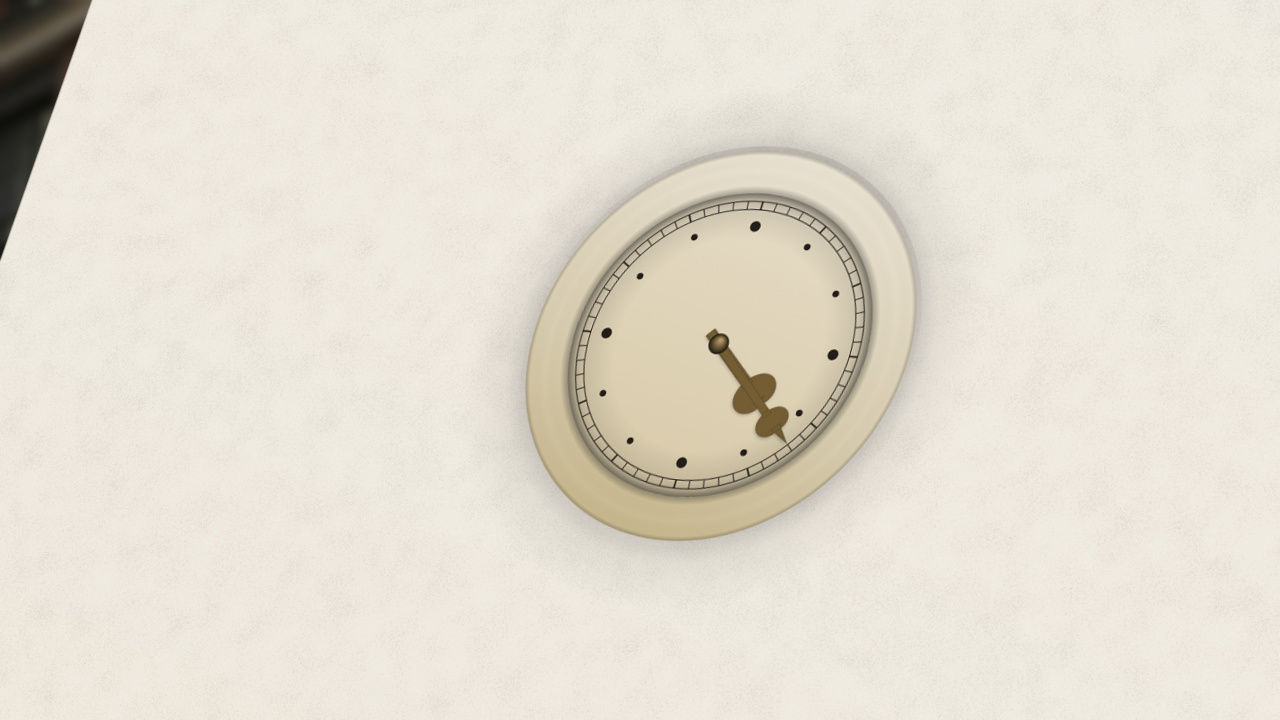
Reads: 4 h 22 min
